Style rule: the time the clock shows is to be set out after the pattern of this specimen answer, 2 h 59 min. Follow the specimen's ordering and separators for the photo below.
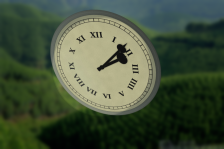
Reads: 2 h 08 min
